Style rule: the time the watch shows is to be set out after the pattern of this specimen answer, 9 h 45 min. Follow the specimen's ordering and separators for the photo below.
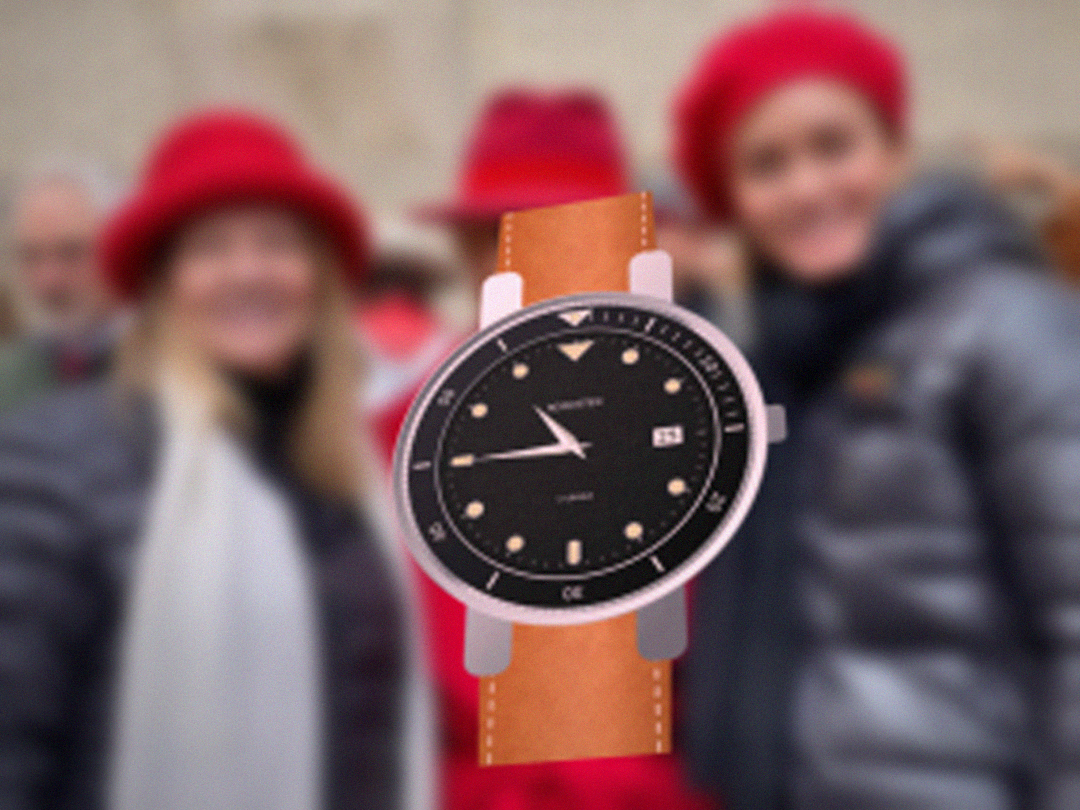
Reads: 10 h 45 min
